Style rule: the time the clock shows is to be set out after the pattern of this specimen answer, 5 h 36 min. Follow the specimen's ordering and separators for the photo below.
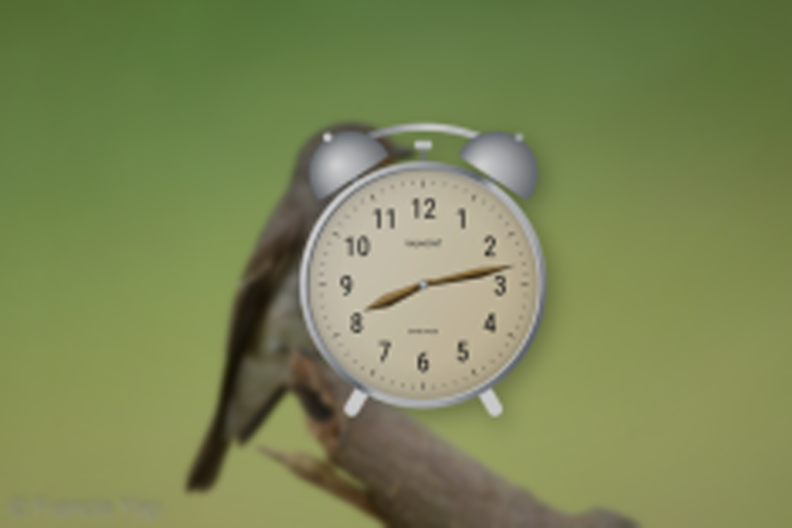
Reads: 8 h 13 min
